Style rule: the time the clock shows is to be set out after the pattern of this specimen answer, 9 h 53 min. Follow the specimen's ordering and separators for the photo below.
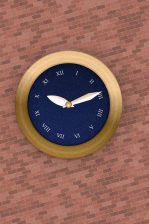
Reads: 10 h 14 min
